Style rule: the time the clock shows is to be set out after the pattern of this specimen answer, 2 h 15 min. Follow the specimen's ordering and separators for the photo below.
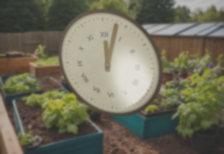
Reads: 12 h 03 min
